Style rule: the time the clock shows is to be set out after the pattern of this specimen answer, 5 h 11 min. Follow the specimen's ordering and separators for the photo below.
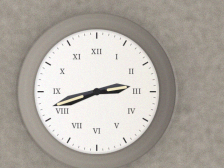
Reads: 2 h 42 min
